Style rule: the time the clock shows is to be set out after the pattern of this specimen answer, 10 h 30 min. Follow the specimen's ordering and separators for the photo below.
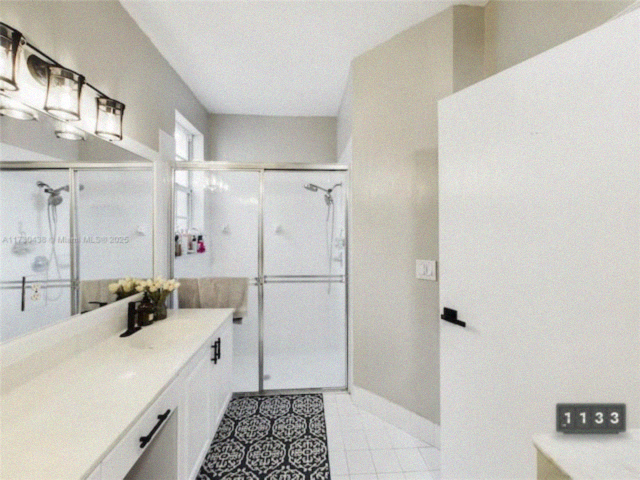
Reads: 11 h 33 min
